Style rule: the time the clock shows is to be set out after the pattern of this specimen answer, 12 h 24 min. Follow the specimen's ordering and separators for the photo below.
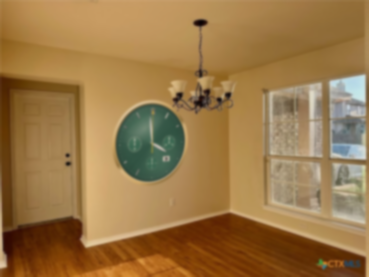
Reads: 3 h 59 min
